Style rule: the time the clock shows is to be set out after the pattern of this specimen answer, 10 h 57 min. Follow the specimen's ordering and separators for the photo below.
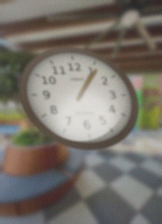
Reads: 1 h 06 min
